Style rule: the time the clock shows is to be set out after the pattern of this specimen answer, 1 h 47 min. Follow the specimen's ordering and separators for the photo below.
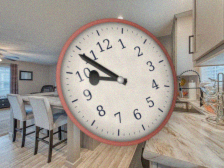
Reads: 9 h 54 min
